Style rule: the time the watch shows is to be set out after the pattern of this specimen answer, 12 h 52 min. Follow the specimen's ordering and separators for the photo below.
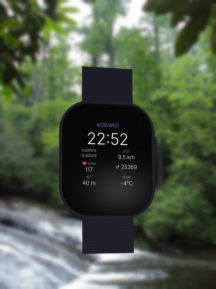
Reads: 22 h 52 min
